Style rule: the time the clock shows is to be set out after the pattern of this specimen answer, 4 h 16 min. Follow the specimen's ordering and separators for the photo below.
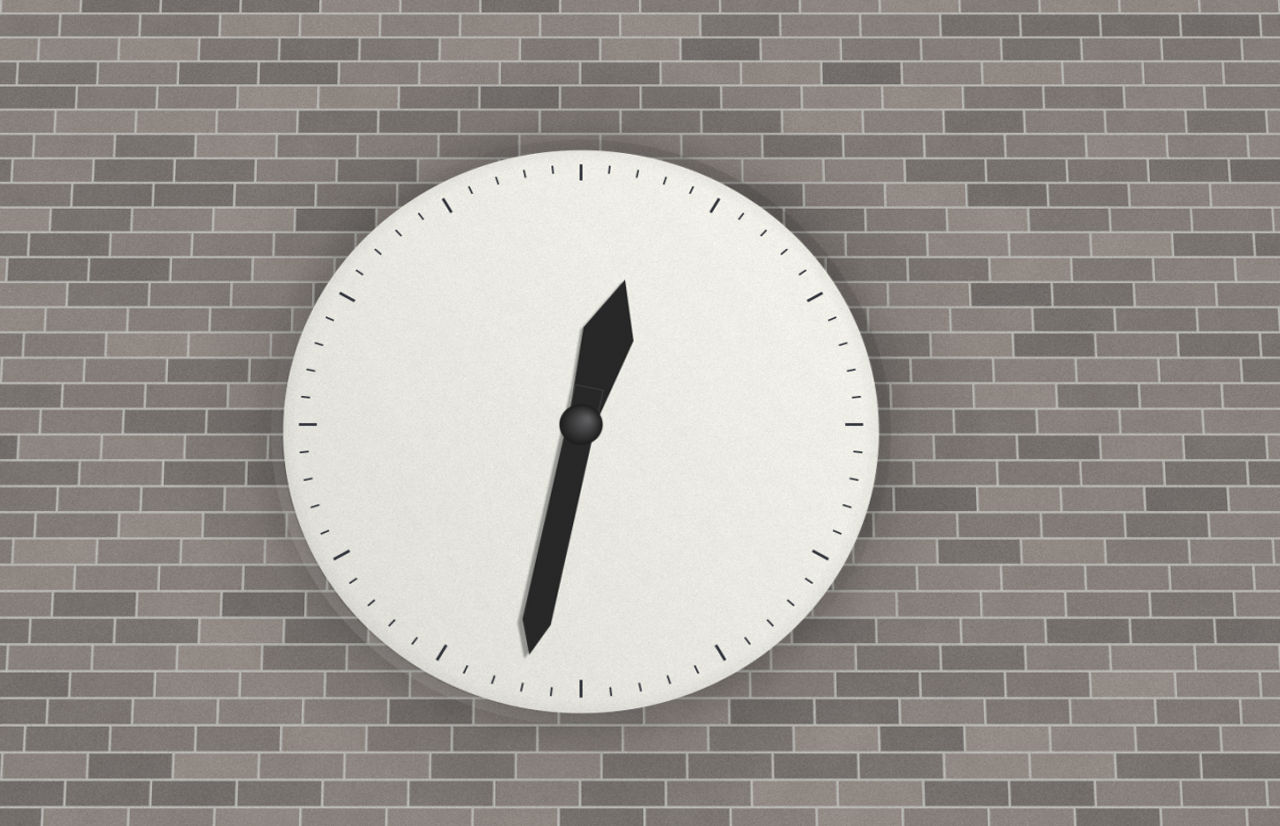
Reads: 12 h 32 min
